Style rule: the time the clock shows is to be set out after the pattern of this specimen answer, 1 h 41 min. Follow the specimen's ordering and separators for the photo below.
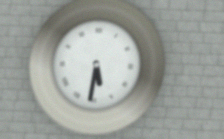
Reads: 5 h 31 min
